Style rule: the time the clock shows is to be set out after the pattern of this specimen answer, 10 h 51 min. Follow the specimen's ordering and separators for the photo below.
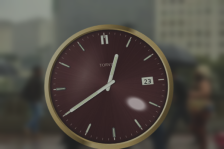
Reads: 12 h 40 min
